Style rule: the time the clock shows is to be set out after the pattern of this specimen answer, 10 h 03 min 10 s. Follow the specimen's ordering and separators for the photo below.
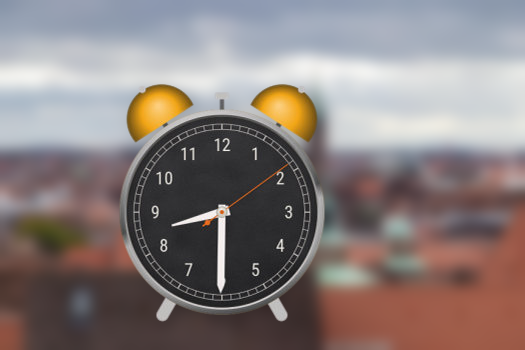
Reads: 8 h 30 min 09 s
